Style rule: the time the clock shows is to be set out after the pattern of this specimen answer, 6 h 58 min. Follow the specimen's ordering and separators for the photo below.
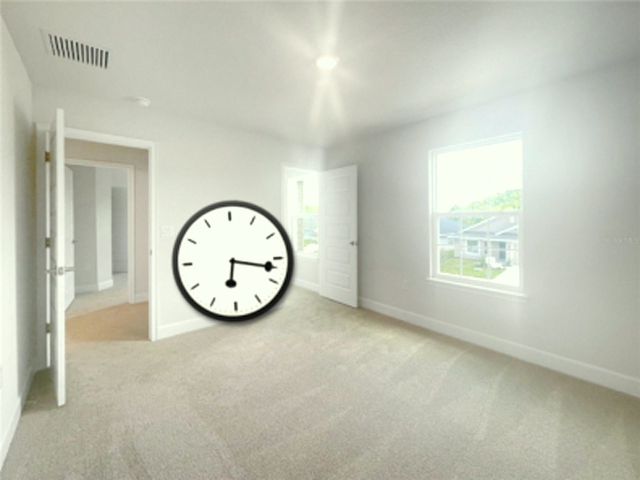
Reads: 6 h 17 min
